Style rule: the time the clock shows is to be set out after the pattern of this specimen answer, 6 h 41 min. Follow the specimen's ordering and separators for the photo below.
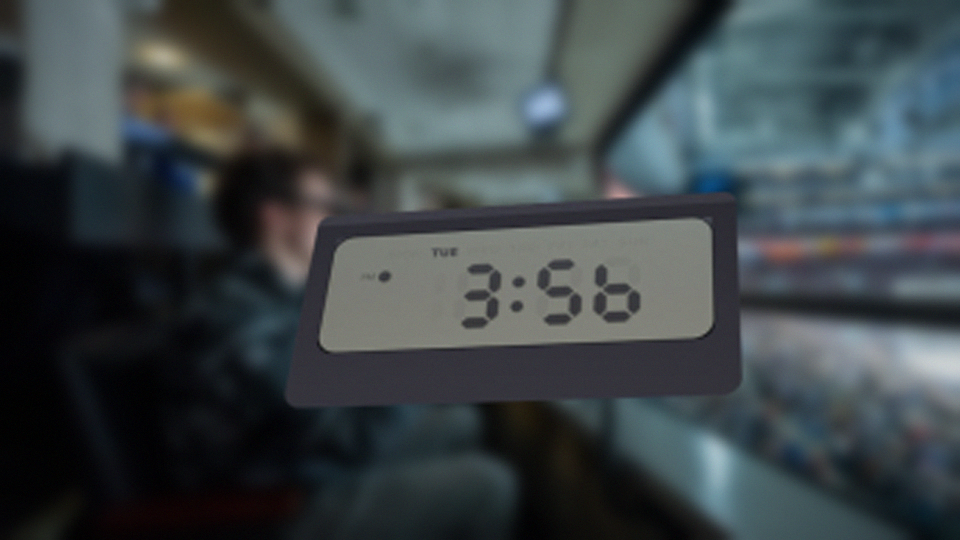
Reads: 3 h 56 min
